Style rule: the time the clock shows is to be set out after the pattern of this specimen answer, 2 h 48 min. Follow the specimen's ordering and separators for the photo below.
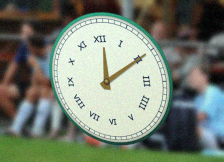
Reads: 12 h 10 min
